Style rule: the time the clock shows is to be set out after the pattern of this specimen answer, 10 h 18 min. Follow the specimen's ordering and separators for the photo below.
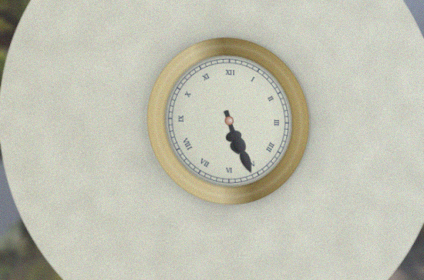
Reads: 5 h 26 min
